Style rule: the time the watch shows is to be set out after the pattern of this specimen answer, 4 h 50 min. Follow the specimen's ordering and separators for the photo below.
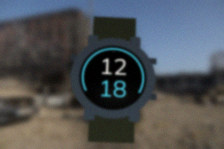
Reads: 12 h 18 min
